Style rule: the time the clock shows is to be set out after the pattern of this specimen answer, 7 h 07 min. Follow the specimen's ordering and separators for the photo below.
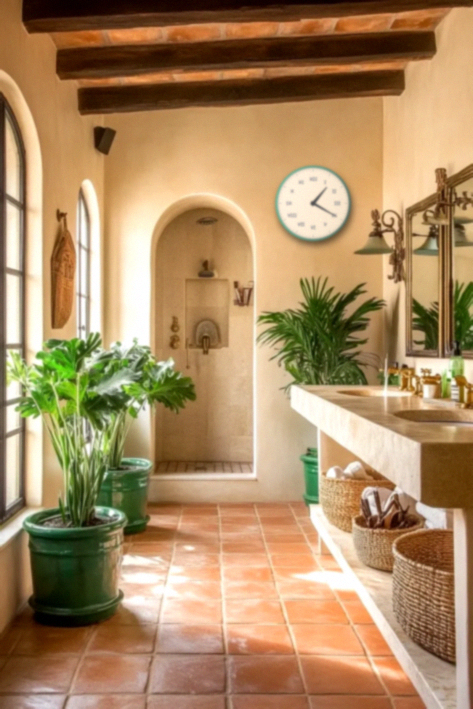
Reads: 1 h 20 min
